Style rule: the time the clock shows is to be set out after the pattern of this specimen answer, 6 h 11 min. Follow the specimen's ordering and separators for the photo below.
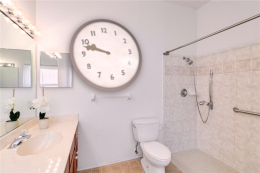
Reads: 9 h 48 min
